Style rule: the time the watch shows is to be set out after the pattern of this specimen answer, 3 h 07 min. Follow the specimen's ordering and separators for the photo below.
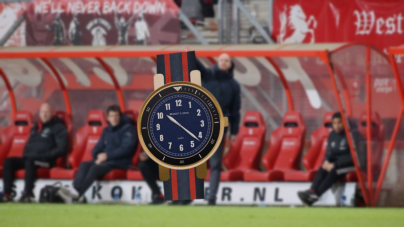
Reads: 10 h 22 min
